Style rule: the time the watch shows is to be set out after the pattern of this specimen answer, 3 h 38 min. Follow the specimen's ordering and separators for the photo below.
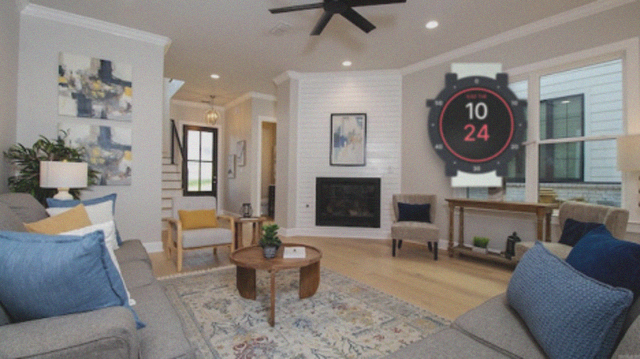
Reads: 10 h 24 min
